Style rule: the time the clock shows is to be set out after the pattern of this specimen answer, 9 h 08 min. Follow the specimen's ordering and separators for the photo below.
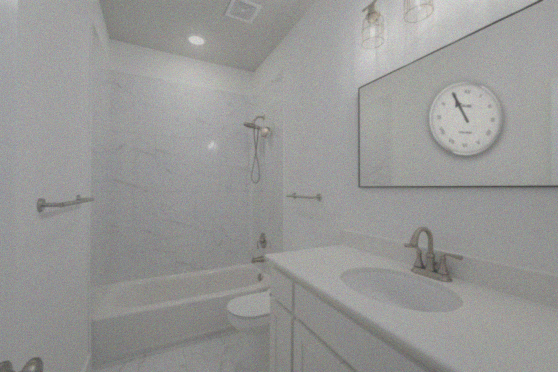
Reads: 10 h 55 min
